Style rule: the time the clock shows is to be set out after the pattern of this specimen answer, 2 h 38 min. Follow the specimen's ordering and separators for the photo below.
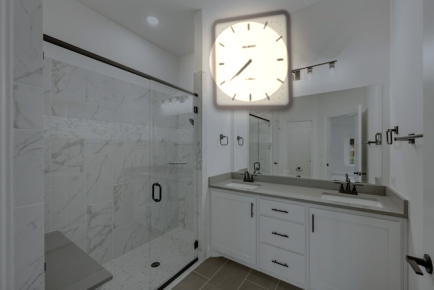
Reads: 7 h 39 min
